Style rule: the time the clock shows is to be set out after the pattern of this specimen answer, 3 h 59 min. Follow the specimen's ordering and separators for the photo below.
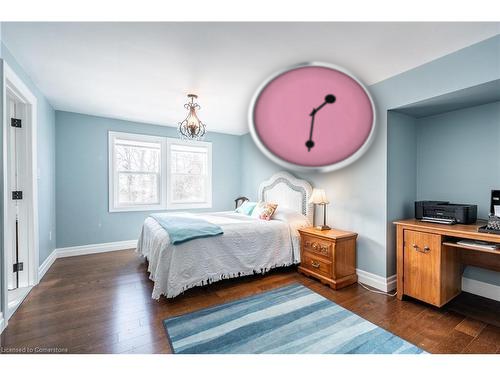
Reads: 1 h 31 min
